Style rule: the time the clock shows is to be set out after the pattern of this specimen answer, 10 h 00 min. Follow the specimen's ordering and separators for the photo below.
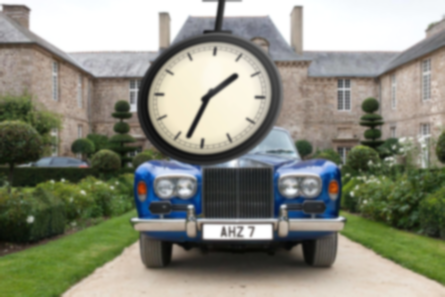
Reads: 1 h 33 min
